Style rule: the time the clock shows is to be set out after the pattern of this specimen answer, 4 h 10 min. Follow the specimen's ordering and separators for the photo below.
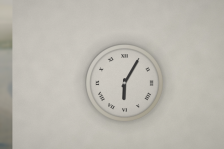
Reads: 6 h 05 min
